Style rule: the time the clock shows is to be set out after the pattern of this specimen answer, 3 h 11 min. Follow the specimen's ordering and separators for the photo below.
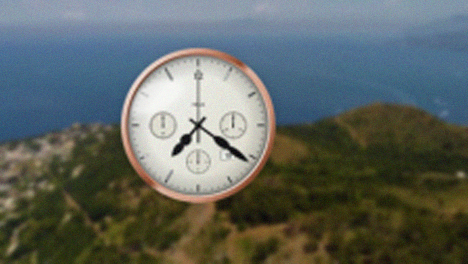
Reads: 7 h 21 min
